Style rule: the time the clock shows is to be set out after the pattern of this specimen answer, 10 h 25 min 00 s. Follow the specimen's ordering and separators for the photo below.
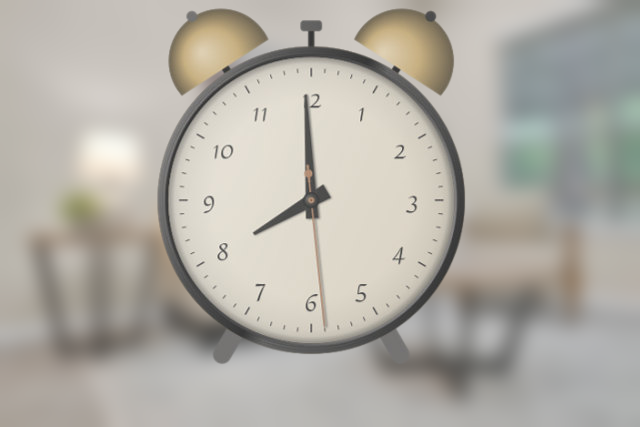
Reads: 7 h 59 min 29 s
